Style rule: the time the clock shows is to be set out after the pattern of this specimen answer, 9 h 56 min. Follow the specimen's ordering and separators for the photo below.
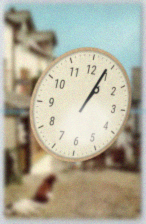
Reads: 1 h 04 min
